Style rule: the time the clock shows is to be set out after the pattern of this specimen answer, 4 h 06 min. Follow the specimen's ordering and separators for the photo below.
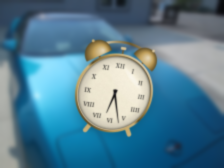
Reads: 6 h 27 min
